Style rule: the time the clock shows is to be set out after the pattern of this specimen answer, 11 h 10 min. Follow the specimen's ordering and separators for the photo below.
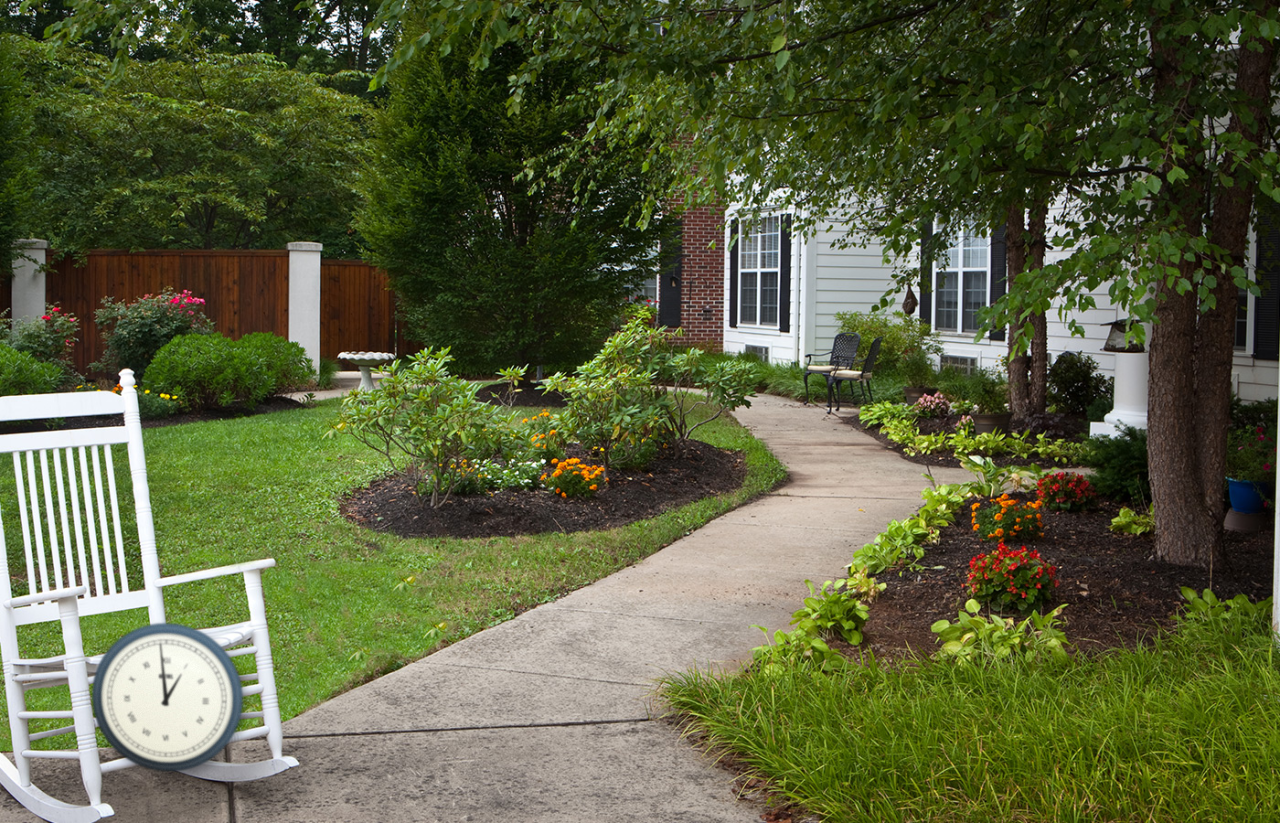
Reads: 12 h 59 min
